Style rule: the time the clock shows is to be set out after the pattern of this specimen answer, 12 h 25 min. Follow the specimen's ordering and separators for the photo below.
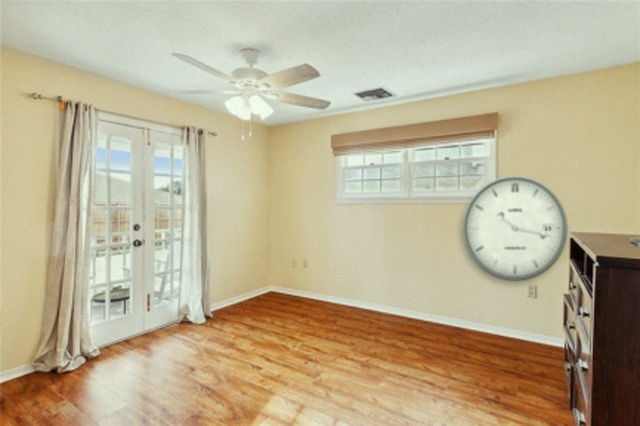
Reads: 10 h 17 min
